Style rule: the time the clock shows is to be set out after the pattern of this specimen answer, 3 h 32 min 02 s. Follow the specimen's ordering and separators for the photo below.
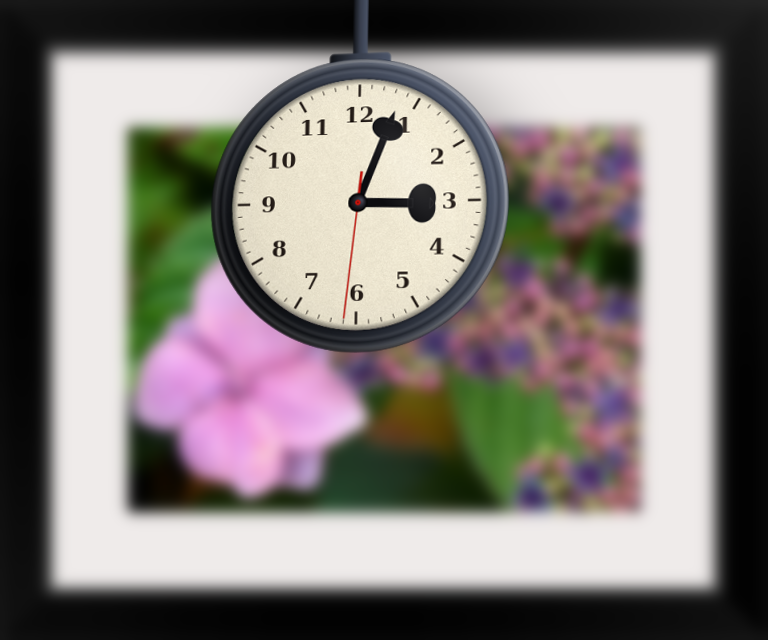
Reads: 3 h 03 min 31 s
